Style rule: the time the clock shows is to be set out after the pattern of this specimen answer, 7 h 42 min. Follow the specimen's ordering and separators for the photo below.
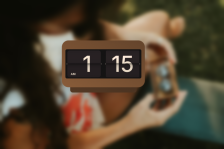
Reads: 1 h 15 min
